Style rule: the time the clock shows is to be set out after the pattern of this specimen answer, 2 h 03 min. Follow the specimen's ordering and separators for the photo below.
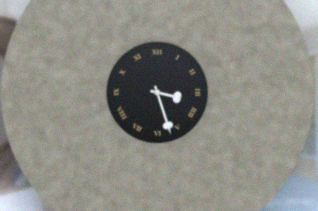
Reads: 3 h 27 min
